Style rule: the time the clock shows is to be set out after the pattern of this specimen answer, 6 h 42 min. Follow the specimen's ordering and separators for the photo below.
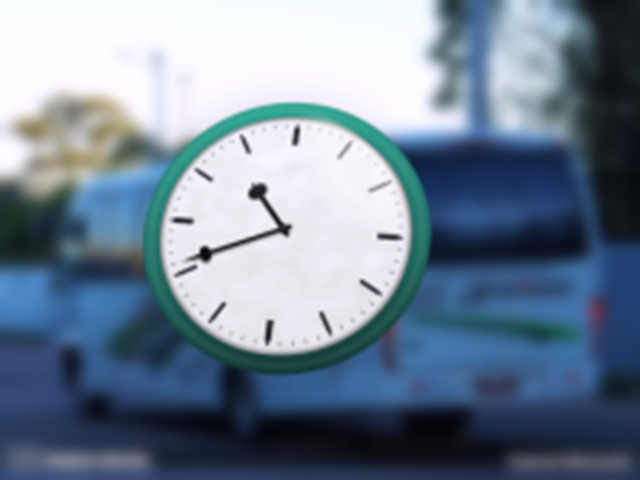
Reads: 10 h 41 min
